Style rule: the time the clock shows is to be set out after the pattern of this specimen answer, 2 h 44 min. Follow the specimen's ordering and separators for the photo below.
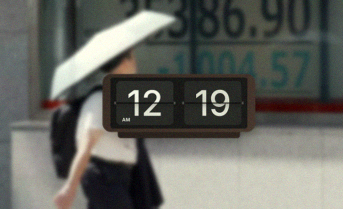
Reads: 12 h 19 min
